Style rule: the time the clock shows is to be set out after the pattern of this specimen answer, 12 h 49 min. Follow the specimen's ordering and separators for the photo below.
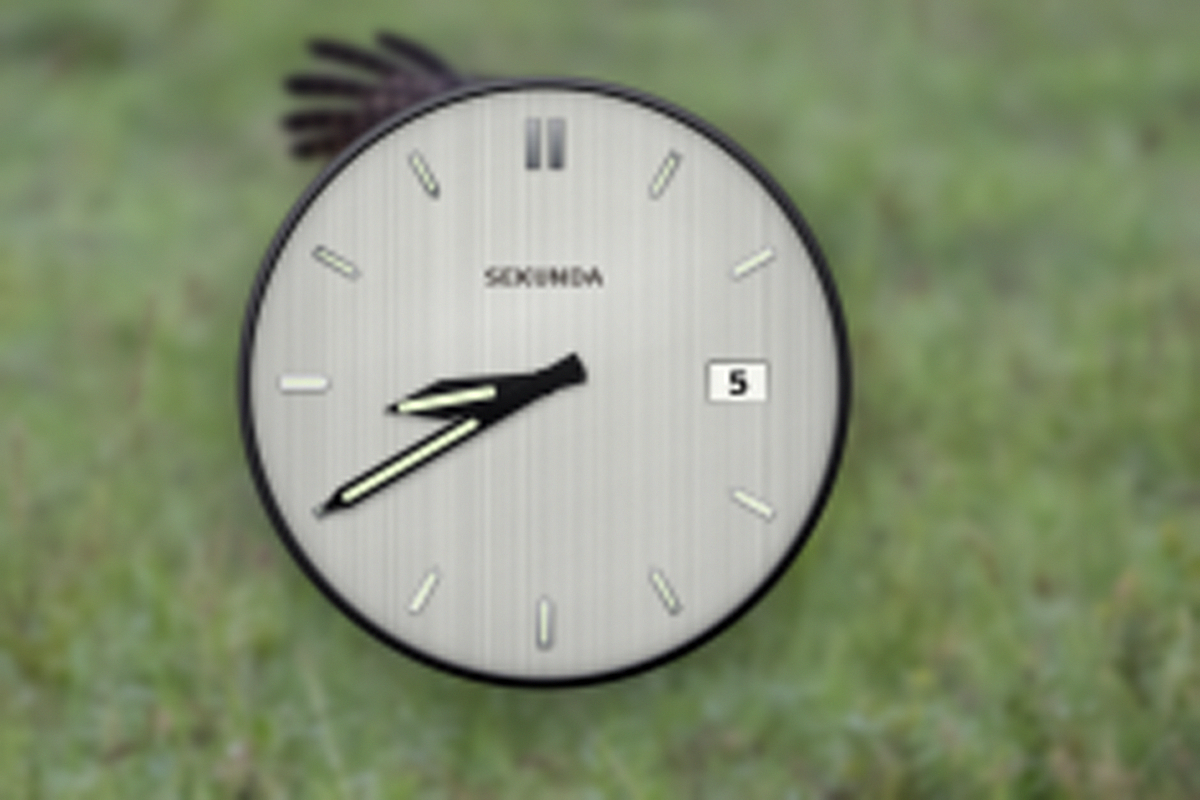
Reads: 8 h 40 min
